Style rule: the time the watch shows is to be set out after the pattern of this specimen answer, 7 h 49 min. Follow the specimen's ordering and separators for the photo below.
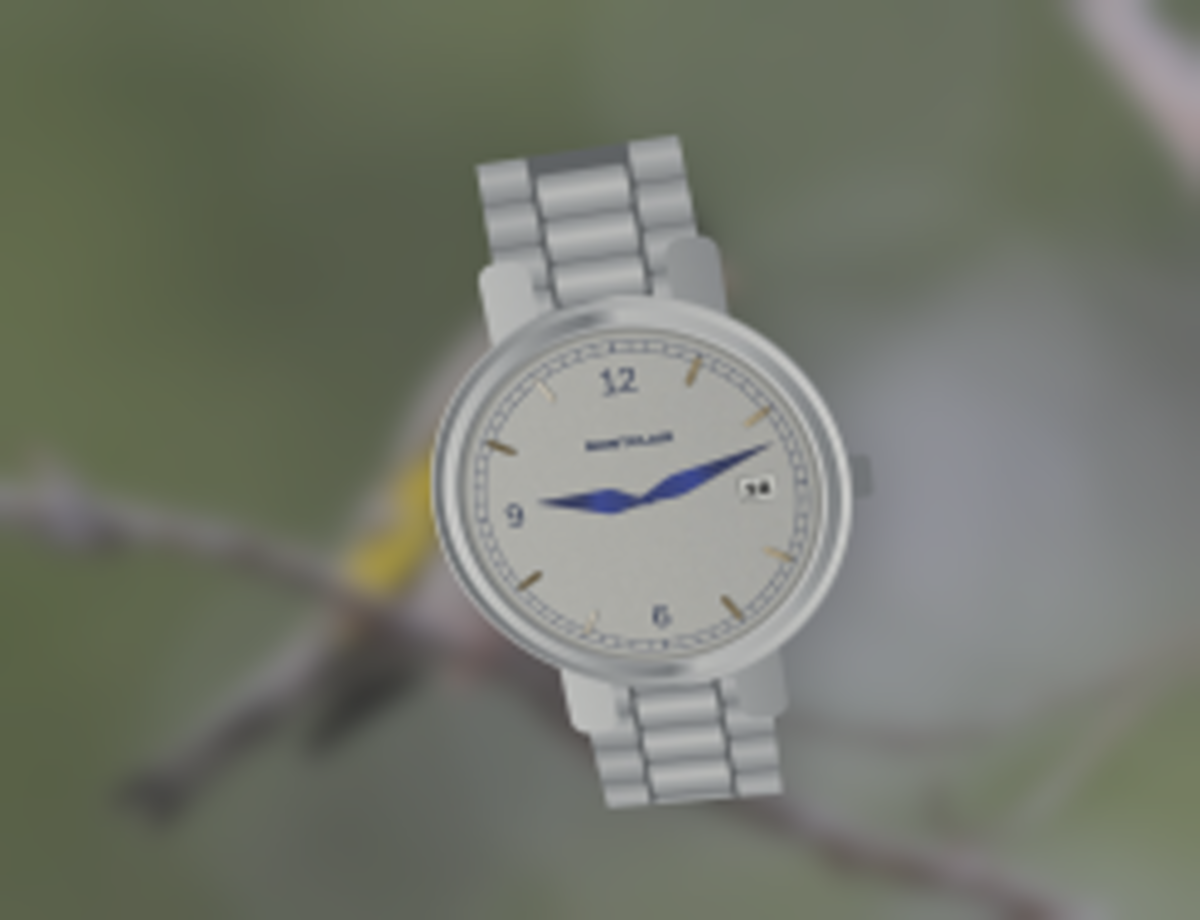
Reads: 9 h 12 min
